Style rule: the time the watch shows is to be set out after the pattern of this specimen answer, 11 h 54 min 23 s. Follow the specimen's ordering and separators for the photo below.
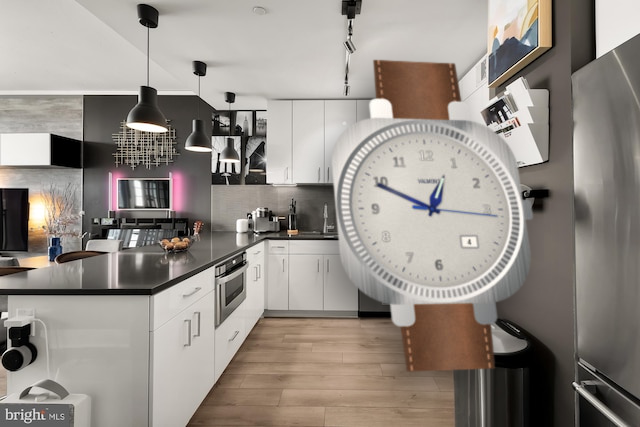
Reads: 12 h 49 min 16 s
